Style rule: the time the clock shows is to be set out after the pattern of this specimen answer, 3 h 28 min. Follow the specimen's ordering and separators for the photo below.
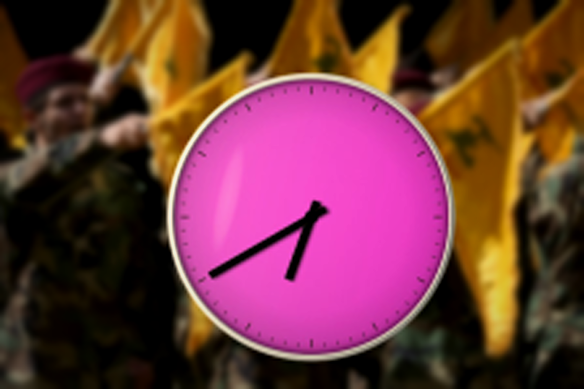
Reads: 6 h 40 min
